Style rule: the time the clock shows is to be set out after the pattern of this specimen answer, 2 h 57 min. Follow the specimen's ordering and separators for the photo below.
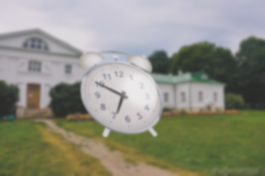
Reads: 6 h 50 min
